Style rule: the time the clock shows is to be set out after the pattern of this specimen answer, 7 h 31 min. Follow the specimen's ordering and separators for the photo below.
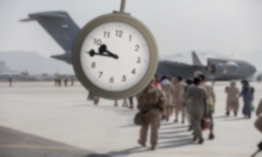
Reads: 9 h 45 min
